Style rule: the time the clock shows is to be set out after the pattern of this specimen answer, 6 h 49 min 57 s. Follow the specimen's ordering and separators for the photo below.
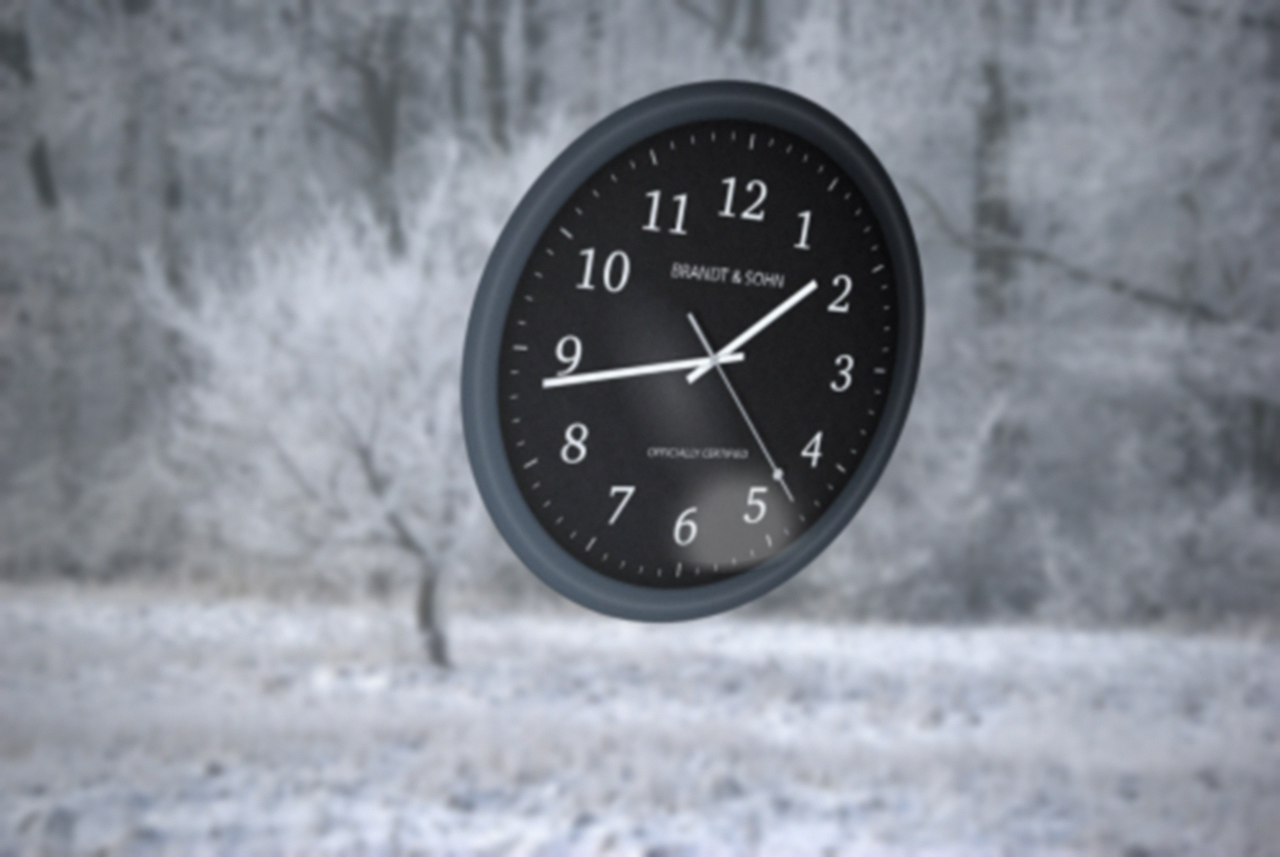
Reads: 1 h 43 min 23 s
